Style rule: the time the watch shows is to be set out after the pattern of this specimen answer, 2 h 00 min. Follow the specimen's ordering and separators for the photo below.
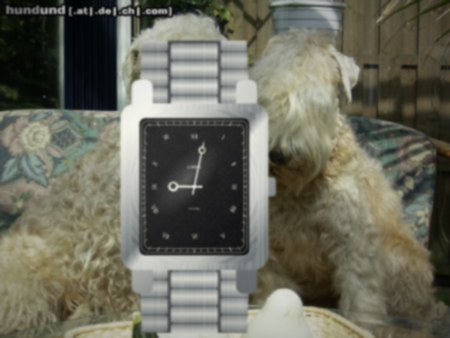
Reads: 9 h 02 min
